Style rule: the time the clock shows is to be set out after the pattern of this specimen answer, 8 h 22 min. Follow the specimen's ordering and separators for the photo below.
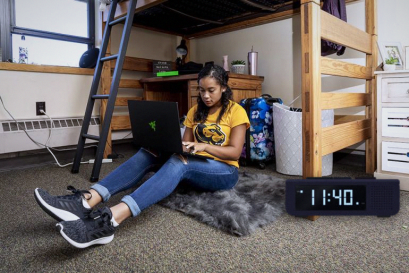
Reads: 11 h 40 min
